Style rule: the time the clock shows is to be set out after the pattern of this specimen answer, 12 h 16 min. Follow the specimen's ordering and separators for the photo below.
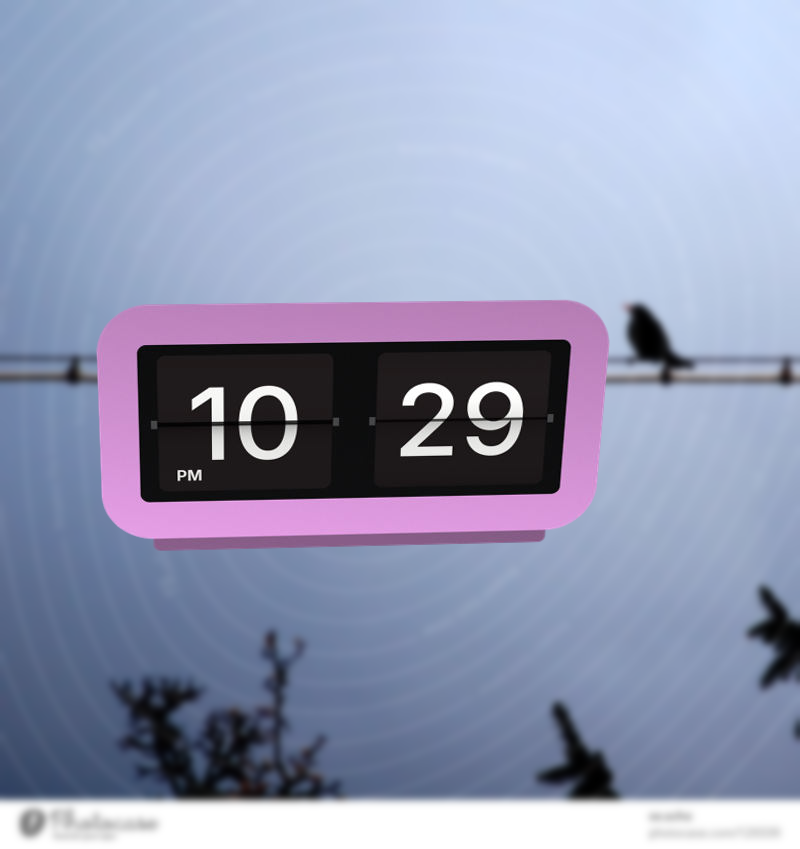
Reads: 10 h 29 min
